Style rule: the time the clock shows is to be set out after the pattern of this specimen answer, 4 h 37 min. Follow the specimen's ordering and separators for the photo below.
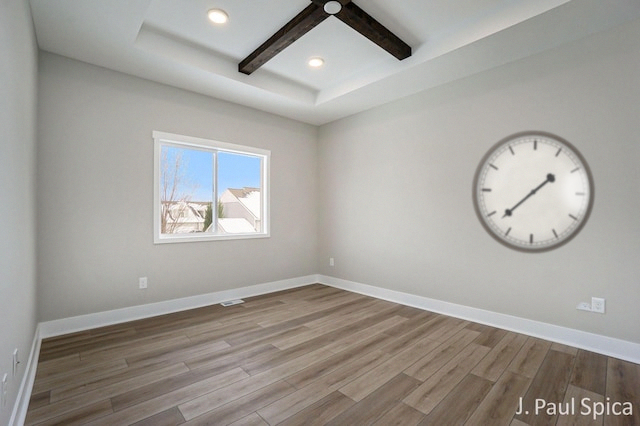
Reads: 1 h 38 min
